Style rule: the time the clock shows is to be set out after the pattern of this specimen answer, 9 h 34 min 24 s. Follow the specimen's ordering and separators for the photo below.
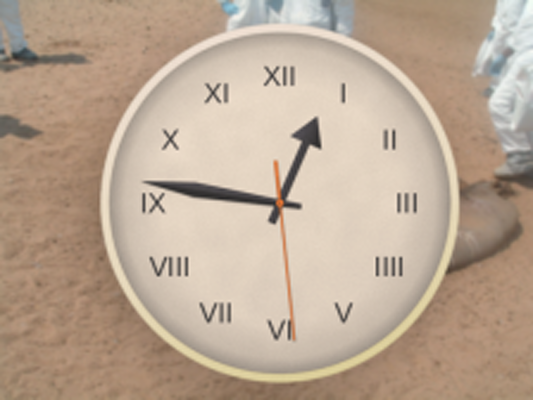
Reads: 12 h 46 min 29 s
